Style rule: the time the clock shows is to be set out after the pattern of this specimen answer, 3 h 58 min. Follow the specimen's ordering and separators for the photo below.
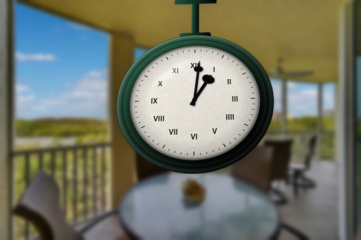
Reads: 1 h 01 min
